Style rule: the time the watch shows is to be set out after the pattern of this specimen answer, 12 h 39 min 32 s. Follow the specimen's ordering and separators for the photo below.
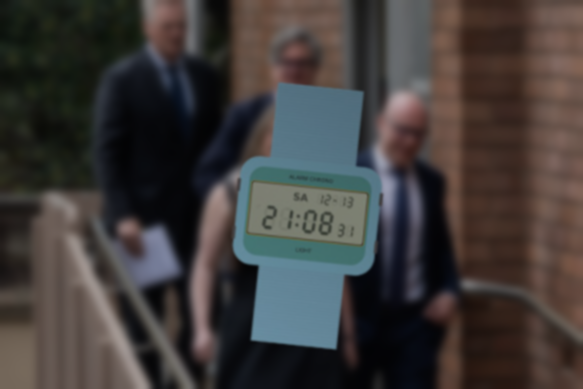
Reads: 21 h 08 min 31 s
